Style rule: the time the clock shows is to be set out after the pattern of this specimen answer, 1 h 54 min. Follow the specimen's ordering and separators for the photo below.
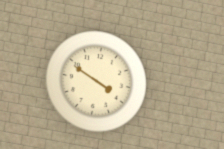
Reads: 3 h 49 min
